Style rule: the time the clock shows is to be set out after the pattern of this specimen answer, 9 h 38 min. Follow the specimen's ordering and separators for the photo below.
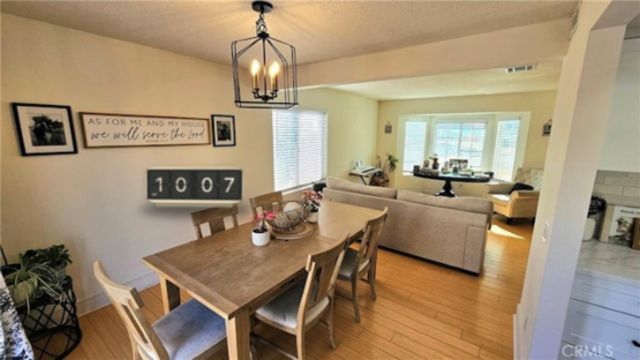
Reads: 10 h 07 min
